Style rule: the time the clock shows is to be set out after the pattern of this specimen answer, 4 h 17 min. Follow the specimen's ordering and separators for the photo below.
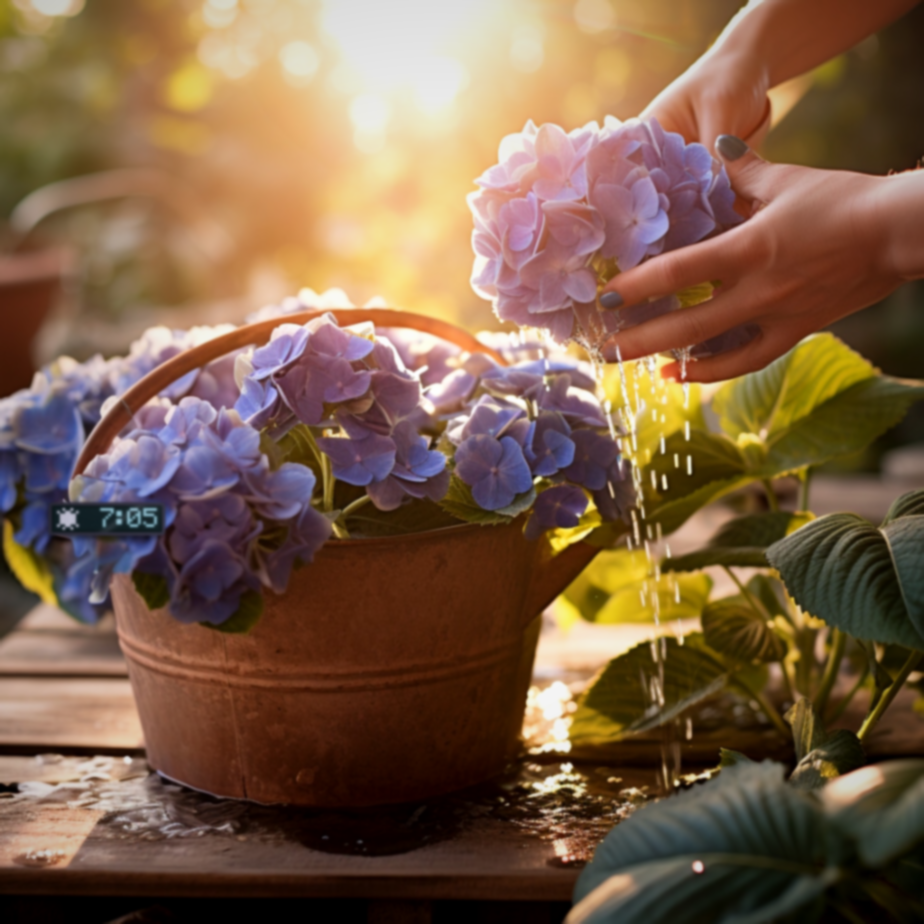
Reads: 7 h 05 min
